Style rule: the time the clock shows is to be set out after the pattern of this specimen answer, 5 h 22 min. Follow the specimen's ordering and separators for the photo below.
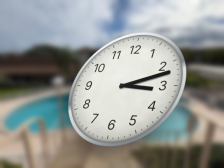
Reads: 3 h 12 min
